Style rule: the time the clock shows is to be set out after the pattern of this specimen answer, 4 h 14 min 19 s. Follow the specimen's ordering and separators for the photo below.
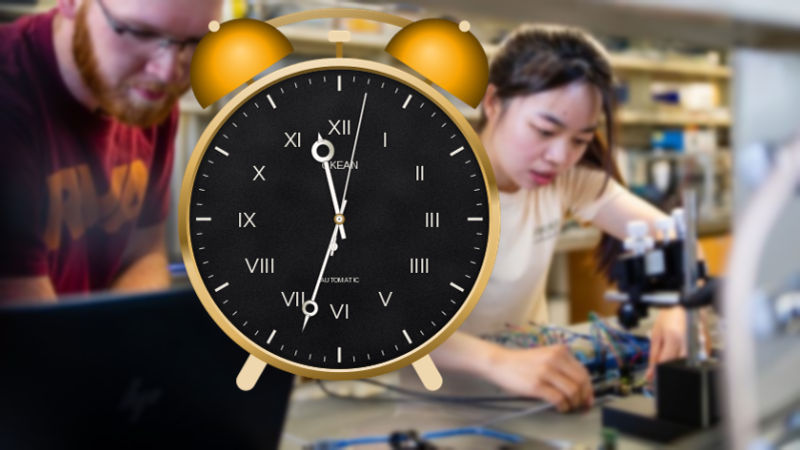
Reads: 11 h 33 min 02 s
